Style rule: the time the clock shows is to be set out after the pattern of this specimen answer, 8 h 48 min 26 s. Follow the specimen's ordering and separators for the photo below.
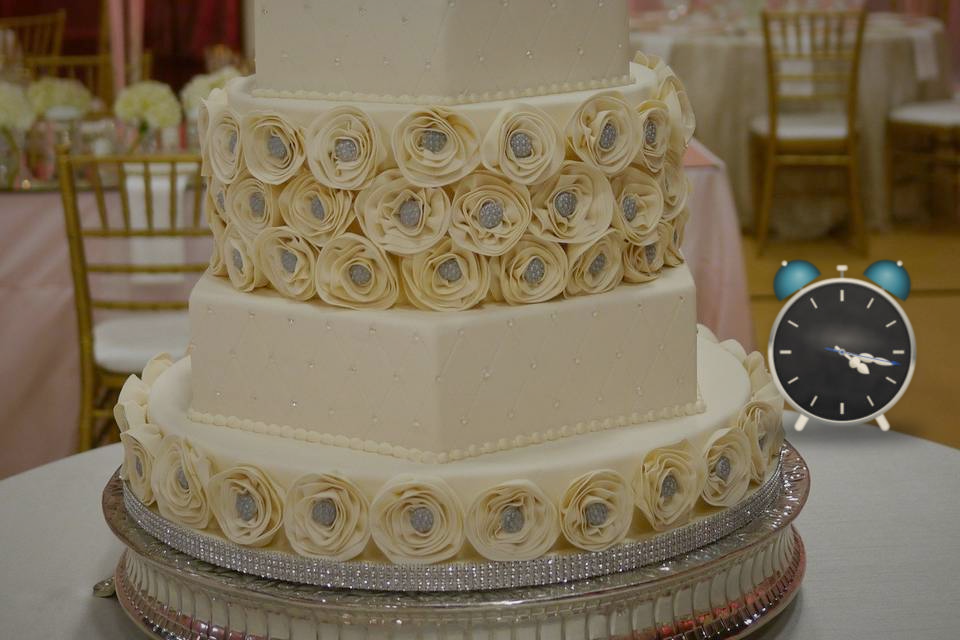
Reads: 4 h 17 min 17 s
